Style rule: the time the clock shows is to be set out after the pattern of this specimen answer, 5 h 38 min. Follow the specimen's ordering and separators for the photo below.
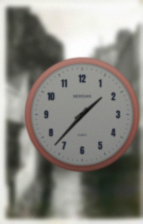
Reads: 1 h 37 min
